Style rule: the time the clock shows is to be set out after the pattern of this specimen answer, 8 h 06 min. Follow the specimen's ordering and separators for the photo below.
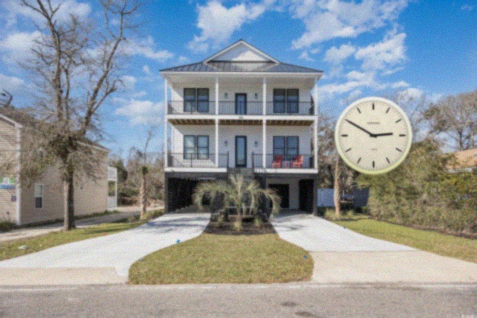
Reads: 2 h 50 min
